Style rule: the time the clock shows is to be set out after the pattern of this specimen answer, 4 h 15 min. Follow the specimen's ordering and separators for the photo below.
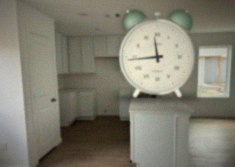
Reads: 11 h 44 min
